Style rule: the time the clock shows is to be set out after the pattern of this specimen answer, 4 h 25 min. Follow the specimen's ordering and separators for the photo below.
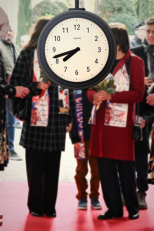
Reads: 7 h 42 min
